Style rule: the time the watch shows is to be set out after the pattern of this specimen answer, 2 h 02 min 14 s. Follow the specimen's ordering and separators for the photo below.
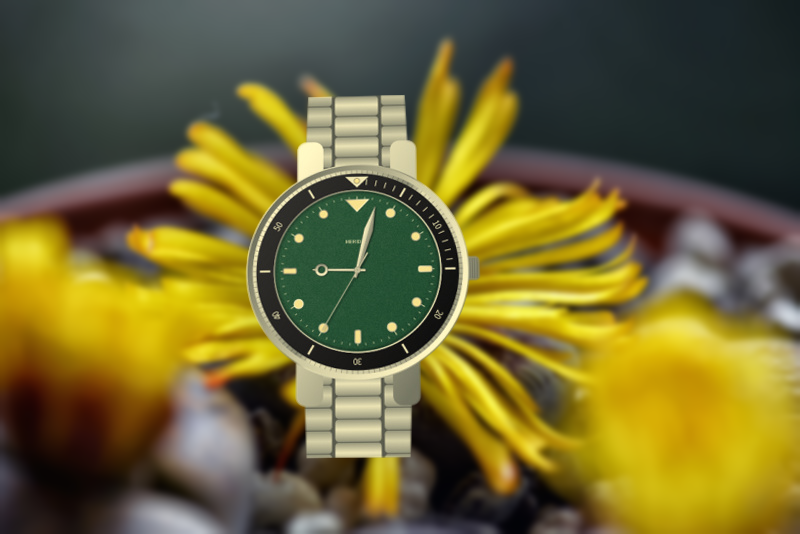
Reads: 9 h 02 min 35 s
